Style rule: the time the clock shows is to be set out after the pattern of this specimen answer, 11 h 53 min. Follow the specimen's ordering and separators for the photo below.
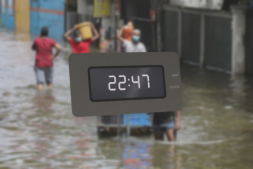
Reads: 22 h 47 min
